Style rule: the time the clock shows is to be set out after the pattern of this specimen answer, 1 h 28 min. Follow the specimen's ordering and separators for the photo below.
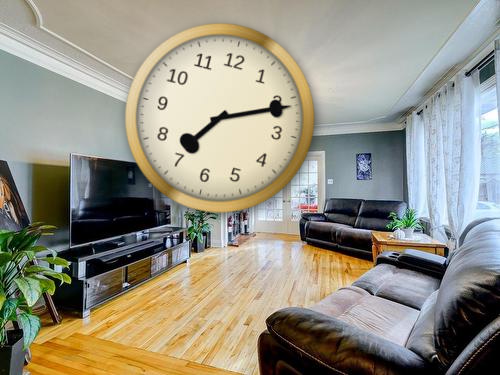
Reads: 7 h 11 min
